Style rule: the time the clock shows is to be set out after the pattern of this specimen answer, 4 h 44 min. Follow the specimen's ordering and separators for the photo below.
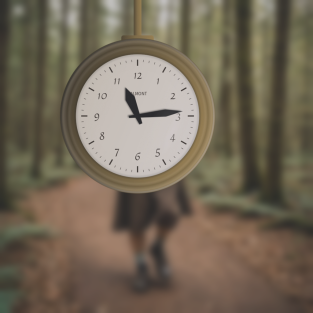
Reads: 11 h 14 min
